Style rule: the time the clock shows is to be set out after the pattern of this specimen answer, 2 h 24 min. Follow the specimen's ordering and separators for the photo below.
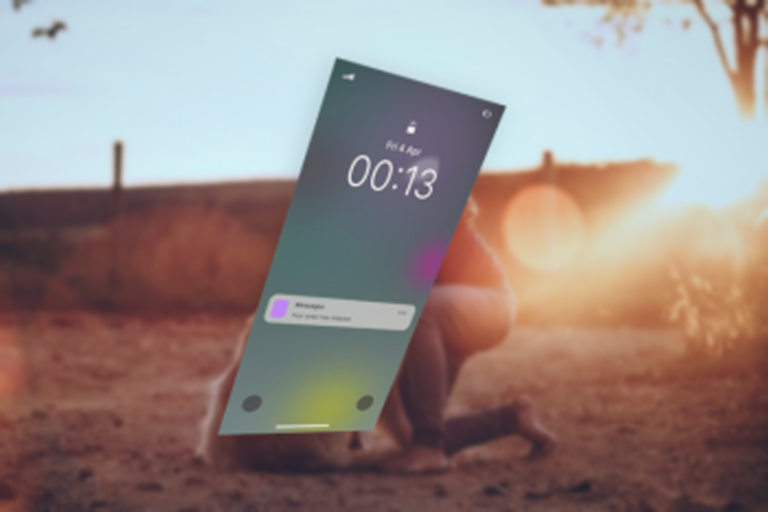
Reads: 0 h 13 min
